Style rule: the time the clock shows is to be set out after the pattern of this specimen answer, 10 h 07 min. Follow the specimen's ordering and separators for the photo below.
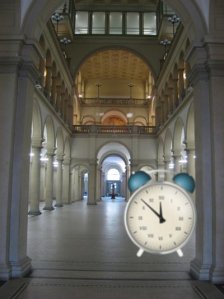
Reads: 11 h 52 min
